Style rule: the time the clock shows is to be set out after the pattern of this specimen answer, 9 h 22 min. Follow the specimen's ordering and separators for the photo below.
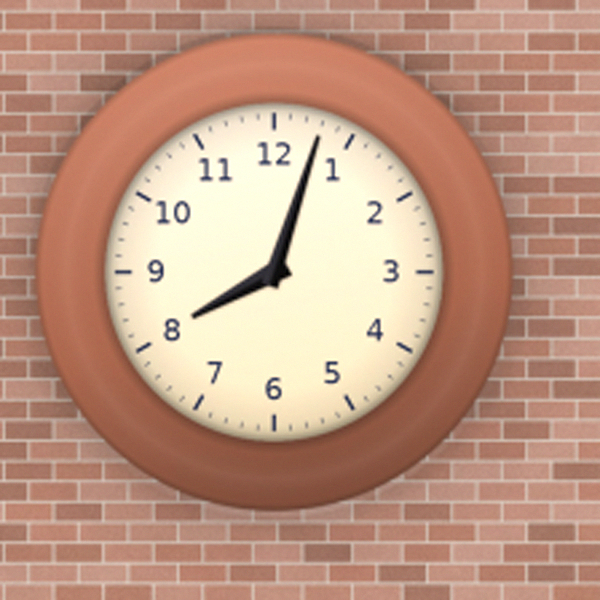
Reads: 8 h 03 min
